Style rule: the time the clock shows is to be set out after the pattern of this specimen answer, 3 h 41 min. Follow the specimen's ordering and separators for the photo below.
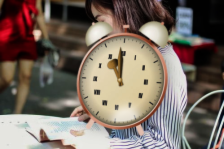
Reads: 10 h 59 min
